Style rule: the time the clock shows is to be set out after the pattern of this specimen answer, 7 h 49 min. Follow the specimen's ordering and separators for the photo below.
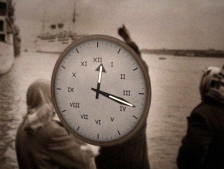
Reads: 12 h 18 min
